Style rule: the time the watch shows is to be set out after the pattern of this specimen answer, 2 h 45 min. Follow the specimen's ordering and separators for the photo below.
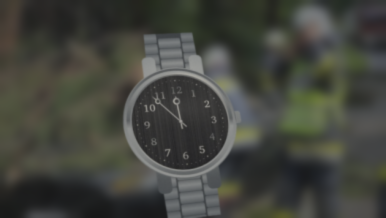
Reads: 11 h 53 min
